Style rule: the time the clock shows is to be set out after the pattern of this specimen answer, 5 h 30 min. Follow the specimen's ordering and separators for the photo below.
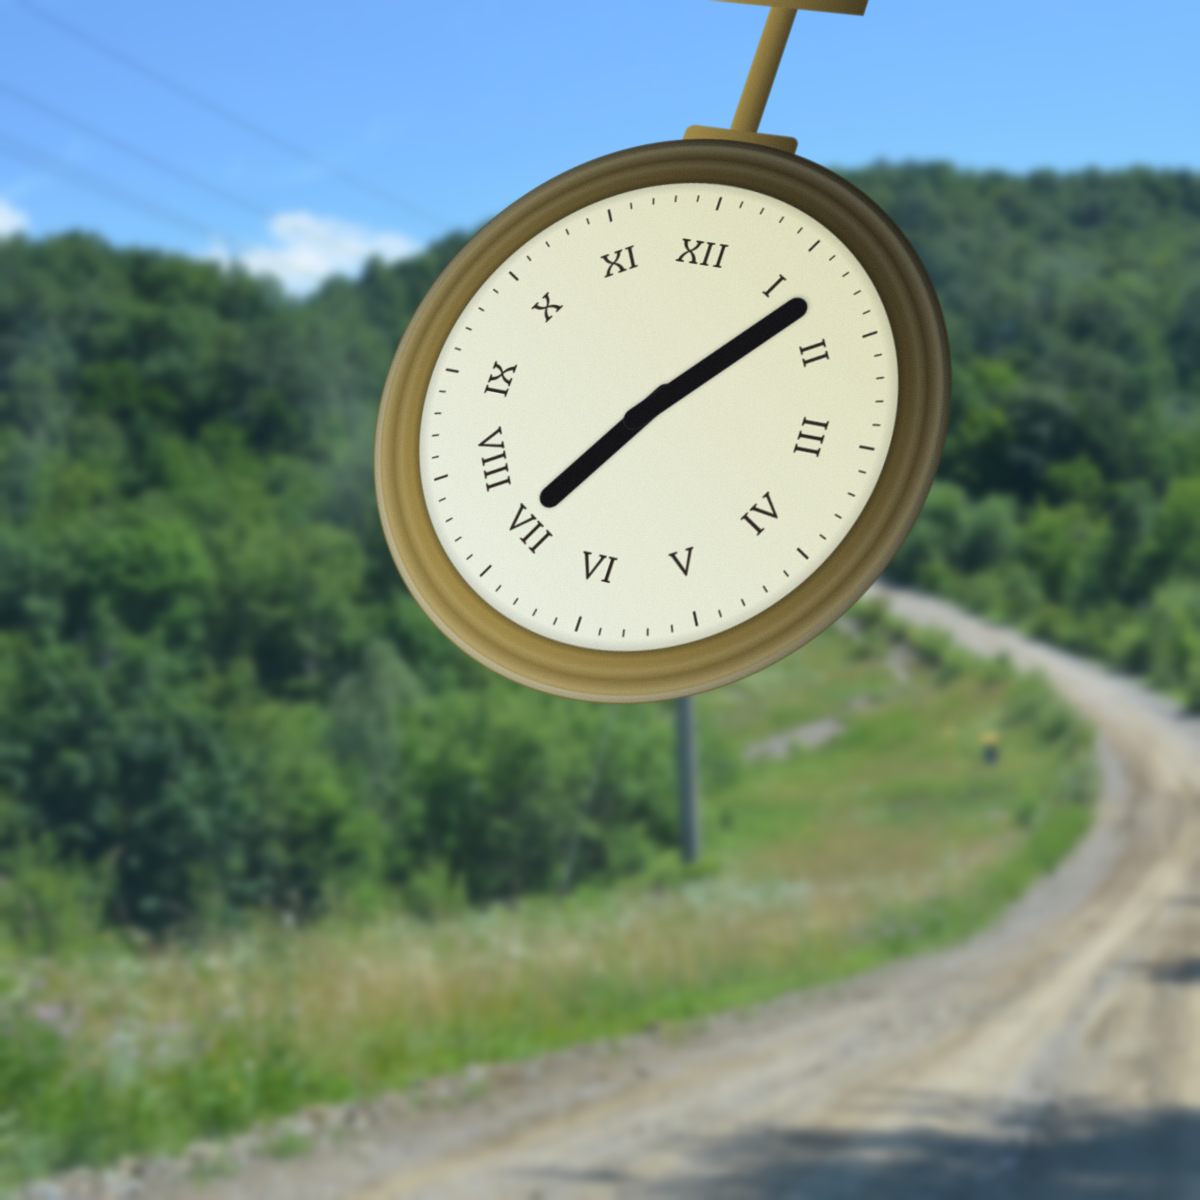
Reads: 7 h 07 min
